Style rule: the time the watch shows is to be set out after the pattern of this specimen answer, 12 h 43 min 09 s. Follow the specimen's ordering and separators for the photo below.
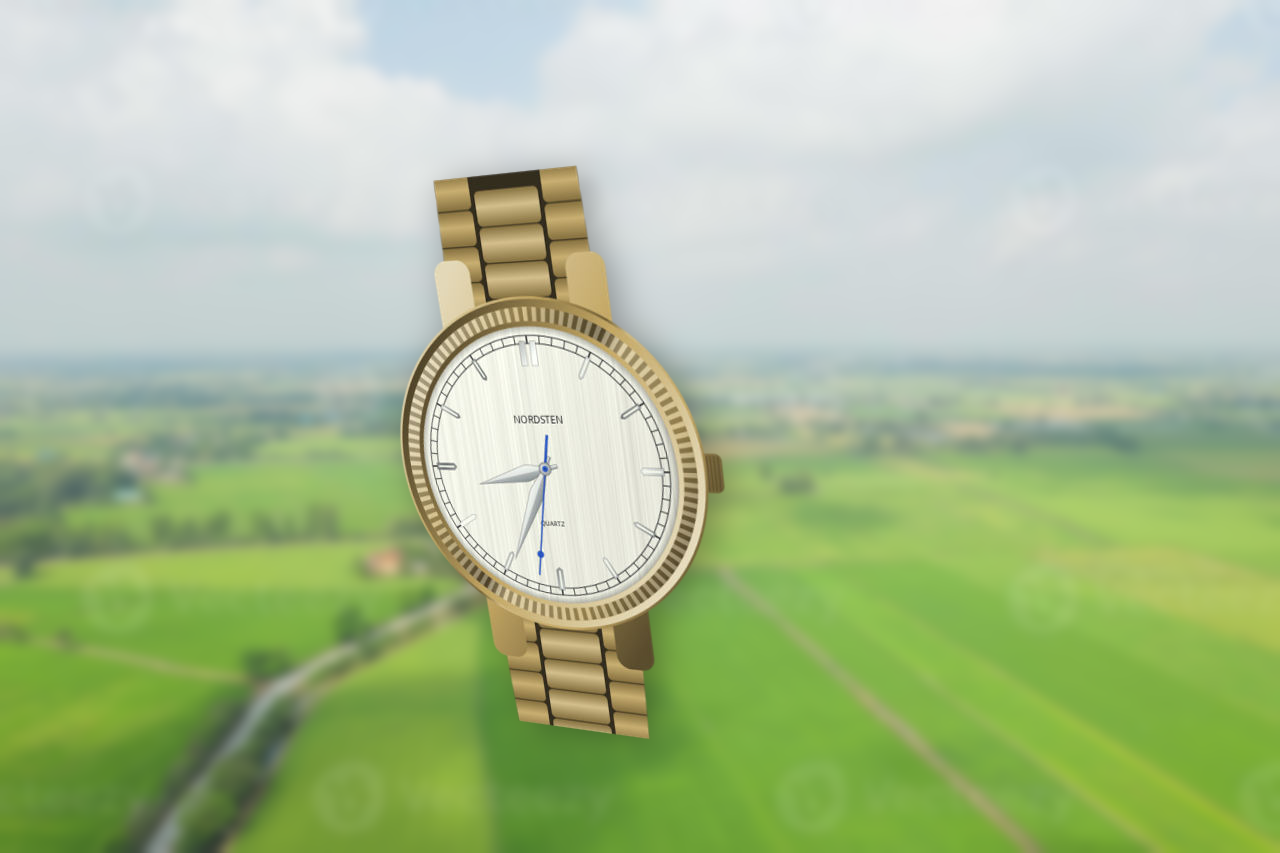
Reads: 8 h 34 min 32 s
